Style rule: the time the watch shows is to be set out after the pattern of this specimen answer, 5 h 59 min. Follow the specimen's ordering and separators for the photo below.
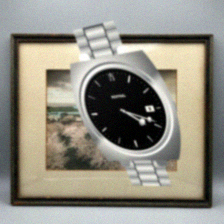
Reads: 4 h 19 min
